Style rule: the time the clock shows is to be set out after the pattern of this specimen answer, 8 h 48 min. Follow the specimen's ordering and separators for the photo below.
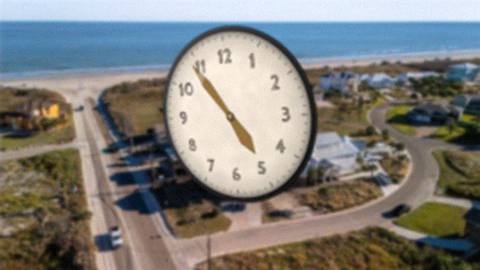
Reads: 4 h 54 min
